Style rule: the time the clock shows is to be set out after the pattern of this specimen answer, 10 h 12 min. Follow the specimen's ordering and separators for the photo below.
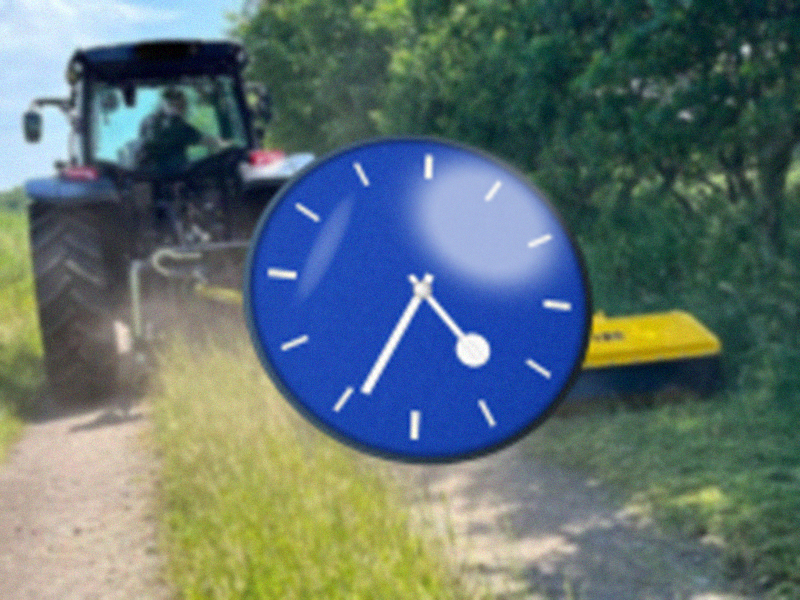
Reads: 4 h 34 min
